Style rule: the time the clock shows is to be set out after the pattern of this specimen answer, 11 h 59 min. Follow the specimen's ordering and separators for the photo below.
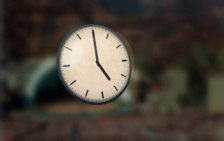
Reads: 5 h 00 min
